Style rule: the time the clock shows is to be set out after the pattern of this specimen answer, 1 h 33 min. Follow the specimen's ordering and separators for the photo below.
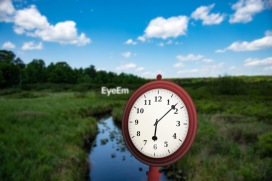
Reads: 6 h 08 min
